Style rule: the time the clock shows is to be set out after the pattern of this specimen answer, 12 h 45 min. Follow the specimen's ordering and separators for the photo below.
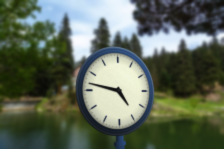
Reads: 4 h 47 min
